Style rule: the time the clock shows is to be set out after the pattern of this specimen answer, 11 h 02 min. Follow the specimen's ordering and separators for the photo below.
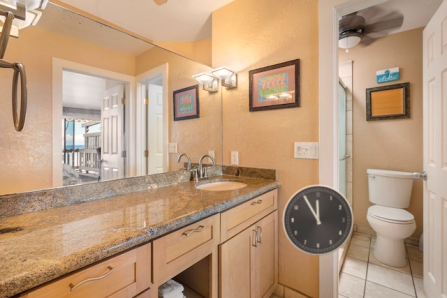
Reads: 11 h 55 min
